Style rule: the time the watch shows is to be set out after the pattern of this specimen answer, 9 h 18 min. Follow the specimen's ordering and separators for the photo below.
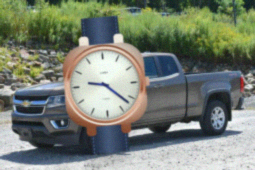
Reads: 9 h 22 min
